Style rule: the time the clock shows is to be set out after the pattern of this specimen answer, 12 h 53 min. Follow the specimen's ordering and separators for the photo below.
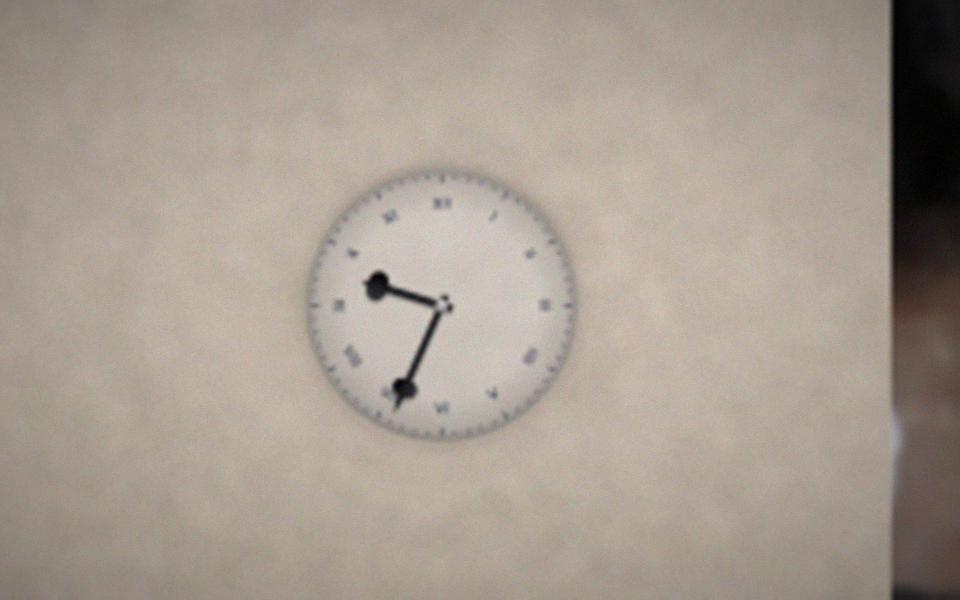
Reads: 9 h 34 min
